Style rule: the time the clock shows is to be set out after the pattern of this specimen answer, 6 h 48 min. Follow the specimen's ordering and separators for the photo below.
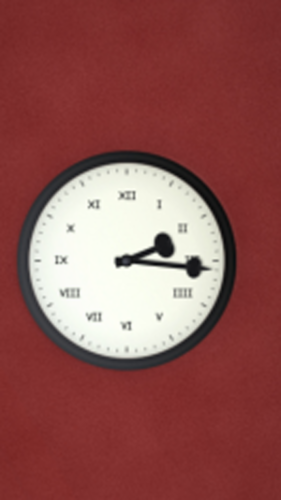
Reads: 2 h 16 min
